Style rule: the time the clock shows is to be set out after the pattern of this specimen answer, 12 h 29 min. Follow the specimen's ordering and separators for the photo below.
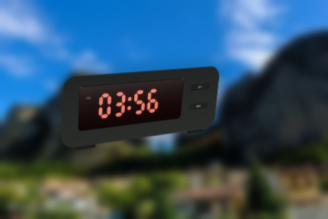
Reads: 3 h 56 min
